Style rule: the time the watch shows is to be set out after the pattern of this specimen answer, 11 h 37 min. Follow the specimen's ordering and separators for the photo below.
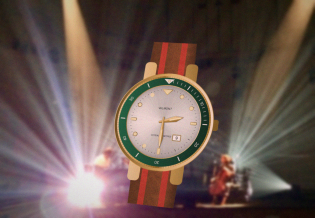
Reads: 2 h 30 min
